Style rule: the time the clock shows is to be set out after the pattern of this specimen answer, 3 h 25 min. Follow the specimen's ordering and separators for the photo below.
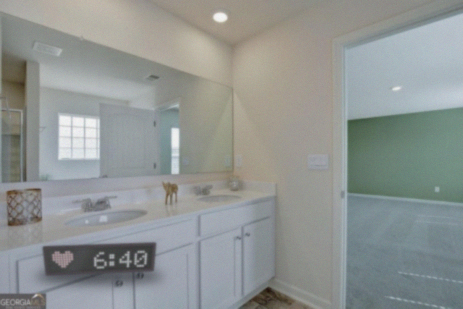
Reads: 6 h 40 min
